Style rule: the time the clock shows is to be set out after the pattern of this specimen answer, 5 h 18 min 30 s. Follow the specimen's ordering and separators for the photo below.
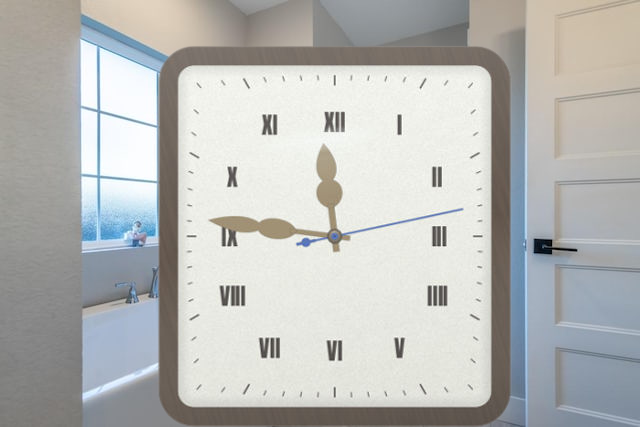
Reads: 11 h 46 min 13 s
